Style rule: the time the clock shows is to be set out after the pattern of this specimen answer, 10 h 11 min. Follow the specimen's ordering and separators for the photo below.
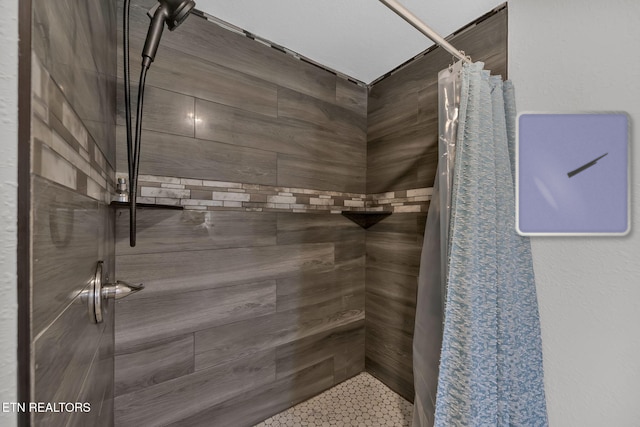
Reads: 2 h 10 min
